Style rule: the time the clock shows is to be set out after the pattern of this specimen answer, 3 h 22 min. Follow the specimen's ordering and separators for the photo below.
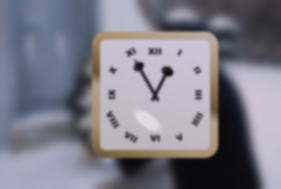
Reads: 12 h 55 min
